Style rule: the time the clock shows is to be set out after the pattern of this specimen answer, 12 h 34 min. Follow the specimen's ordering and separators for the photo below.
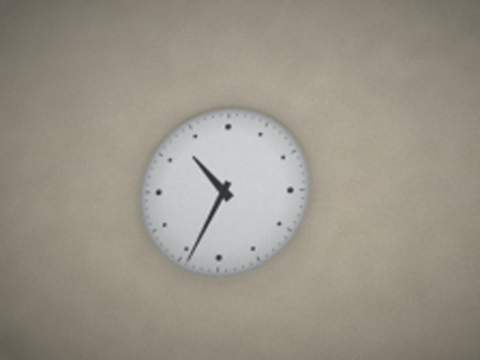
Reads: 10 h 34 min
